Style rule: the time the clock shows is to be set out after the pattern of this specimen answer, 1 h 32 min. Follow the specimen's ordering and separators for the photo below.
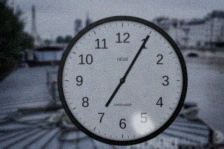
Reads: 7 h 05 min
